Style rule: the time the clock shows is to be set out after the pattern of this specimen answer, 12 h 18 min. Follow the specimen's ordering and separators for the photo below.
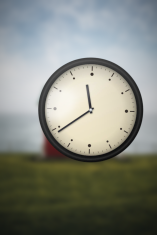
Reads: 11 h 39 min
